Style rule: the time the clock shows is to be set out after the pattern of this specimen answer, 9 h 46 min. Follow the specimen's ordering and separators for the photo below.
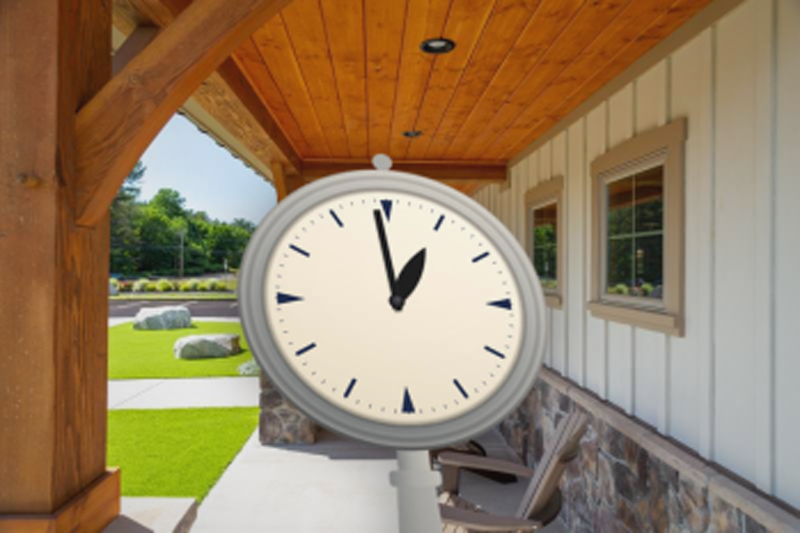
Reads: 12 h 59 min
